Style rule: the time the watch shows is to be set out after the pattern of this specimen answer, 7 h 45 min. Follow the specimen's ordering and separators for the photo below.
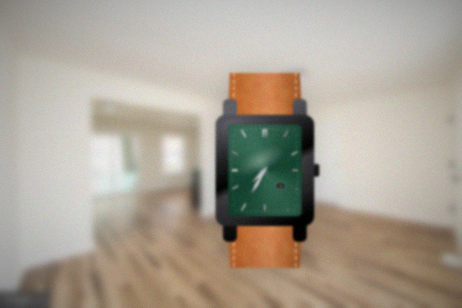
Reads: 7 h 35 min
